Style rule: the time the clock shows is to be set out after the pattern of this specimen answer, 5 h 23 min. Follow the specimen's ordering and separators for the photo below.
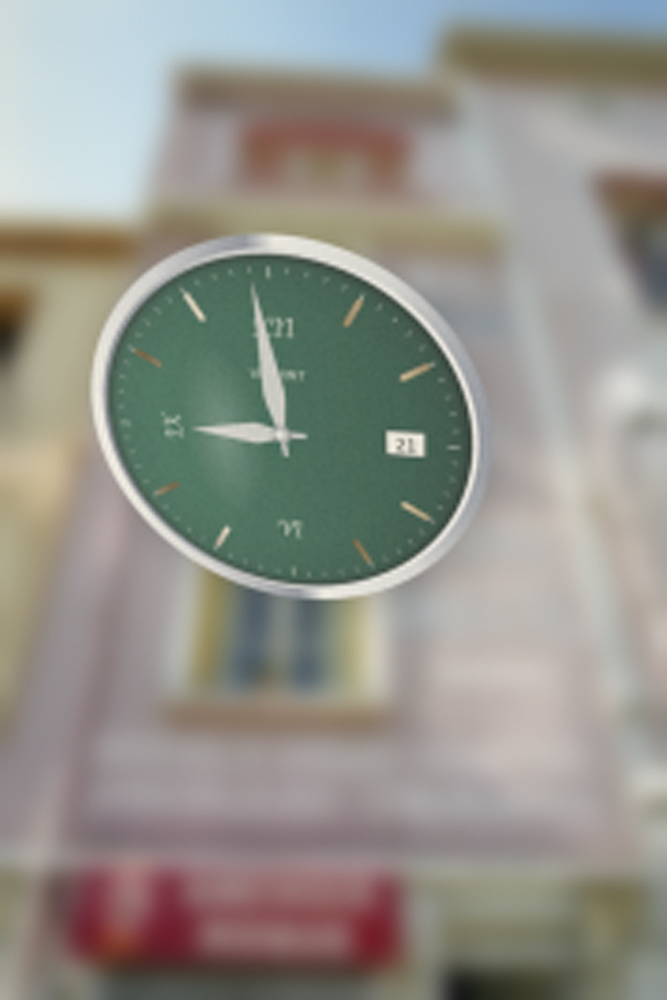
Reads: 8 h 59 min
